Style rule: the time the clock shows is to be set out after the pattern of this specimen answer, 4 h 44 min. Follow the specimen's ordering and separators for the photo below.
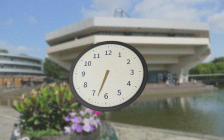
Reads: 6 h 33 min
